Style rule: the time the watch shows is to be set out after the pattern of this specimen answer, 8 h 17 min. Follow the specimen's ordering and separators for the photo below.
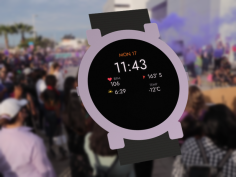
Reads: 11 h 43 min
